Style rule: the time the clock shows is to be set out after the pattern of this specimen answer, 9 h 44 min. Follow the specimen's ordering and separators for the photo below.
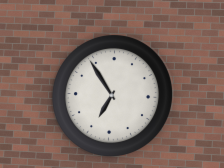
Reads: 6 h 54 min
